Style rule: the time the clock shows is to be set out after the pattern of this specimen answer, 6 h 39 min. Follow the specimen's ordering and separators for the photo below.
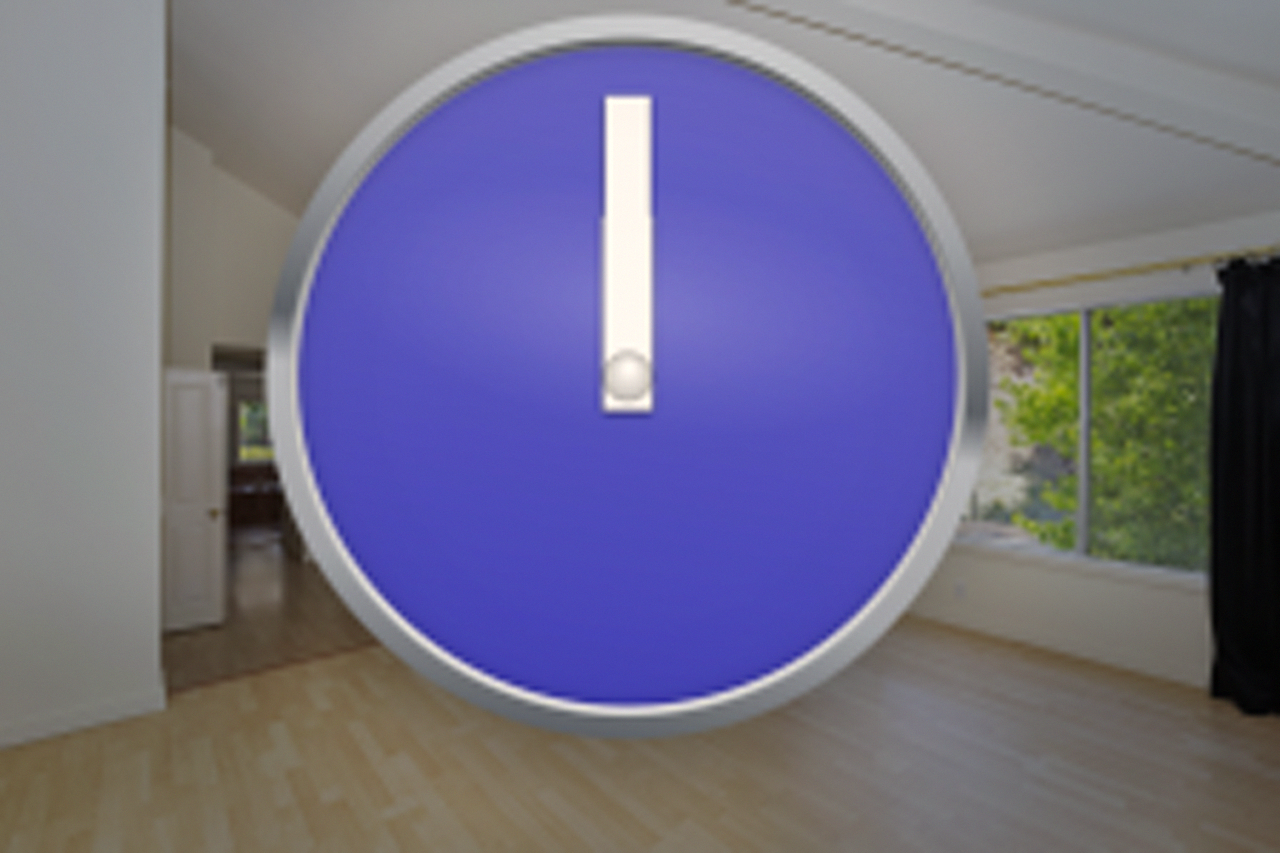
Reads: 12 h 00 min
